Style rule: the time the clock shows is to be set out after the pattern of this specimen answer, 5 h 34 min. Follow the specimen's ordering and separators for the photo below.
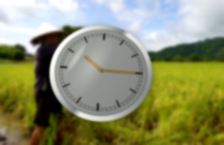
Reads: 10 h 15 min
